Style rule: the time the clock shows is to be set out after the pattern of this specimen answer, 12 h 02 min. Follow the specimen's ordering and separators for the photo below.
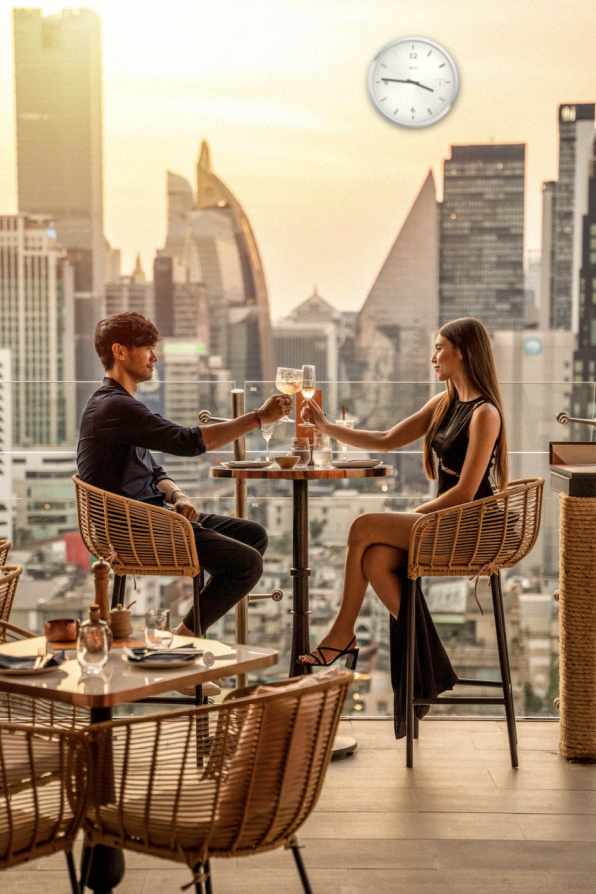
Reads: 3 h 46 min
